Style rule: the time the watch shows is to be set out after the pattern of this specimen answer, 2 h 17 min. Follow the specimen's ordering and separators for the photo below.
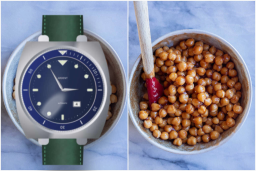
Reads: 2 h 55 min
